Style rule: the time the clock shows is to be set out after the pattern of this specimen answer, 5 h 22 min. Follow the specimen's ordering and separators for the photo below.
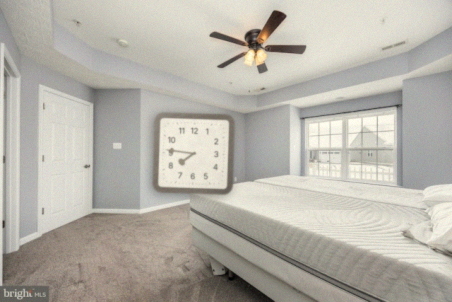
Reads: 7 h 46 min
